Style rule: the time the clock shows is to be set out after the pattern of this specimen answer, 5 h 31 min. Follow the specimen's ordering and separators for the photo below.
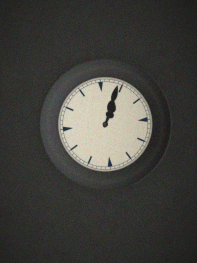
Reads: 1 h 04 min
